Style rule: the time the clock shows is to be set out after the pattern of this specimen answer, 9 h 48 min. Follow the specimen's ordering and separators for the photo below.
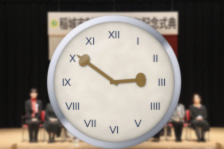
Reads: 2 h 51 min
